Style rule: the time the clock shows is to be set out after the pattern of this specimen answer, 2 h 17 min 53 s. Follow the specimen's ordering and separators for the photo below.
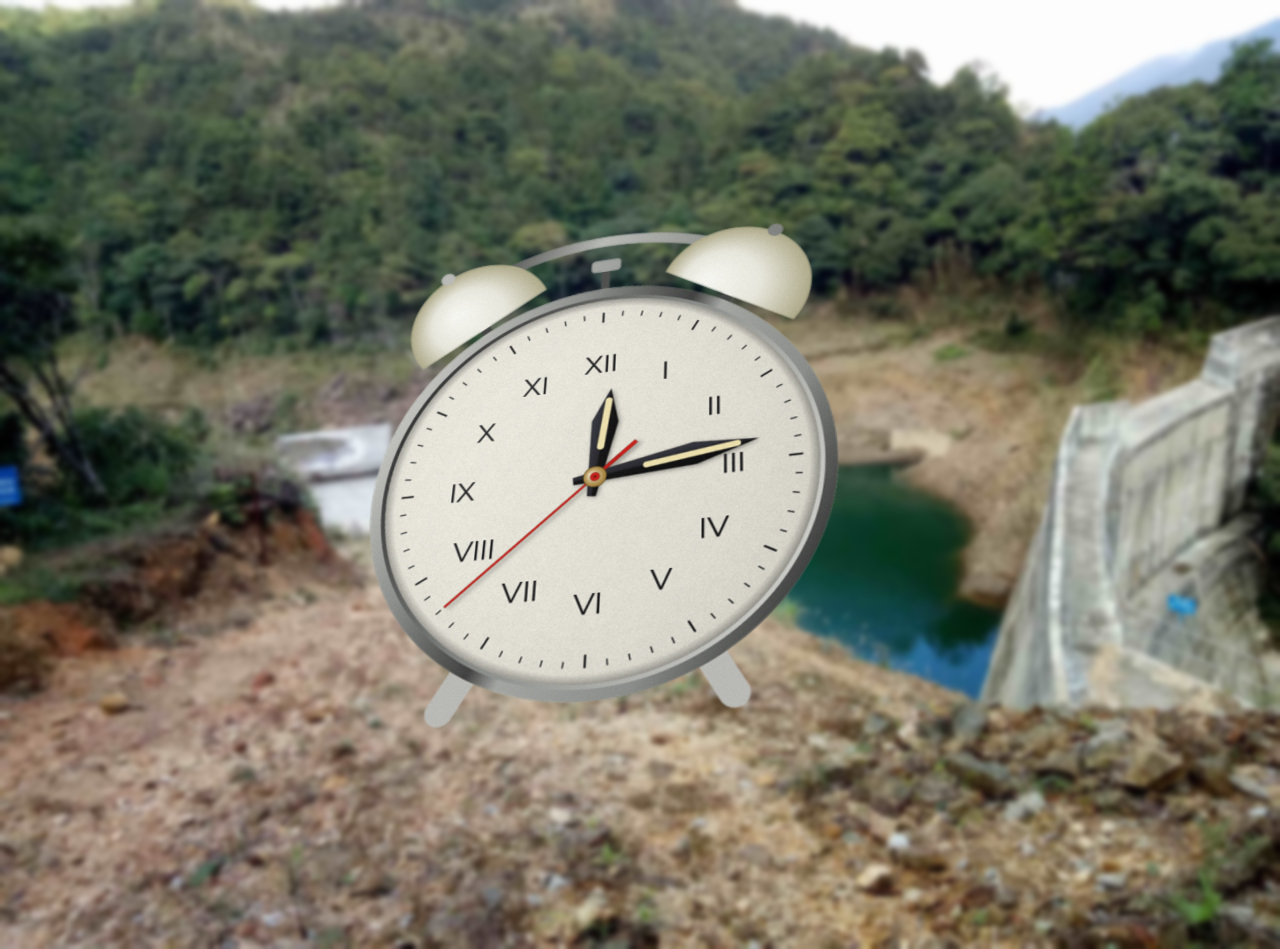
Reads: 12 h 13 min 38 s
